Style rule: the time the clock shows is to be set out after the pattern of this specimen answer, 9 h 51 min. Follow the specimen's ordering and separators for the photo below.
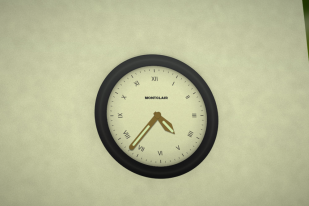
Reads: 4 h 37 min
